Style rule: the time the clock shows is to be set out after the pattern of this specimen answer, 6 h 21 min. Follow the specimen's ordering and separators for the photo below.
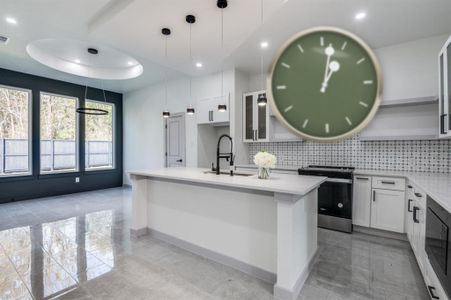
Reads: 1 h 02 min
